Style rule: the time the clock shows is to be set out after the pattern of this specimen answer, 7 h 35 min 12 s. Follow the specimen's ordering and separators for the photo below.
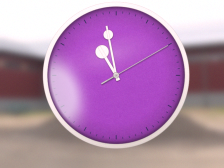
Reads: 10 h 58 min 10 s
